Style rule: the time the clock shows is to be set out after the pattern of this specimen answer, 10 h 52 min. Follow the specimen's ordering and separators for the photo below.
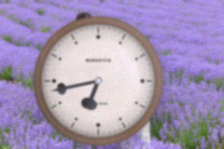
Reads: 6 h 43 min
